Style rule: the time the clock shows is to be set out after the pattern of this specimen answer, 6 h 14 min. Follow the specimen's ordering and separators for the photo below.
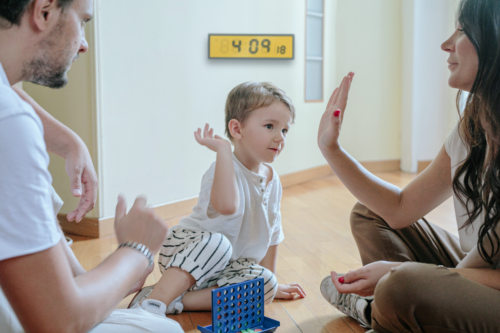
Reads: 4 h 09 min
